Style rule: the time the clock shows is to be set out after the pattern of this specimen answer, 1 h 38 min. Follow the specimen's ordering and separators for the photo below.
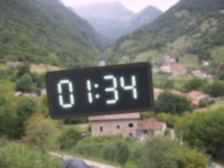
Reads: 1 h 34 min
